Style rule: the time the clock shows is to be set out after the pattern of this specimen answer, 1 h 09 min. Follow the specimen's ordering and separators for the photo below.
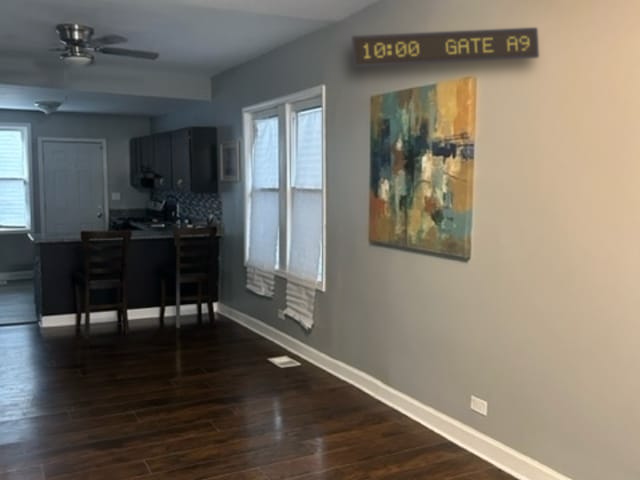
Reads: 10 h 00 min
